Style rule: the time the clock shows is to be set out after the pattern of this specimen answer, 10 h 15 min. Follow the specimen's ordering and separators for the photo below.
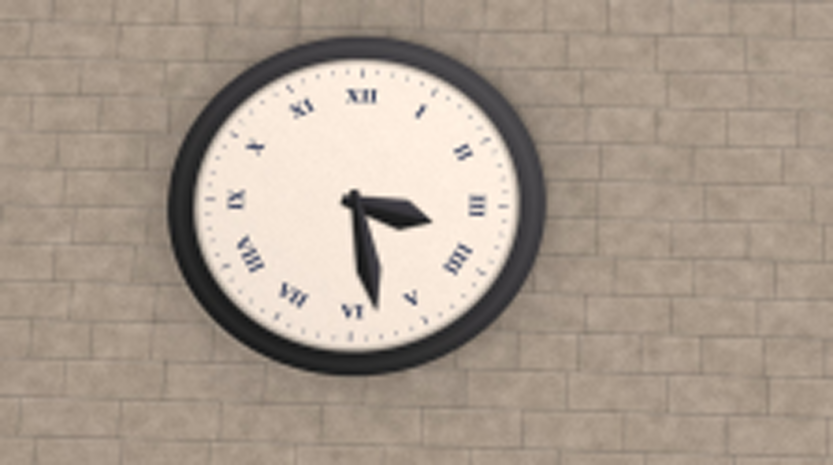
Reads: 3 h 28 min
